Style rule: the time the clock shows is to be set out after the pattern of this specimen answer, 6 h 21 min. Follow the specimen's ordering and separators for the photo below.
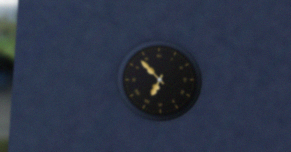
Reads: 6 h 53 min
